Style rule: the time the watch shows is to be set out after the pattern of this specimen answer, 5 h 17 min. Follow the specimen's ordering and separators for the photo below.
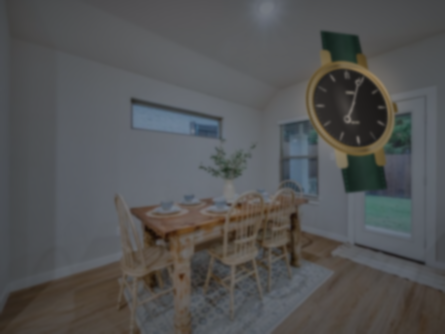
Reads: 7 h 04 min
